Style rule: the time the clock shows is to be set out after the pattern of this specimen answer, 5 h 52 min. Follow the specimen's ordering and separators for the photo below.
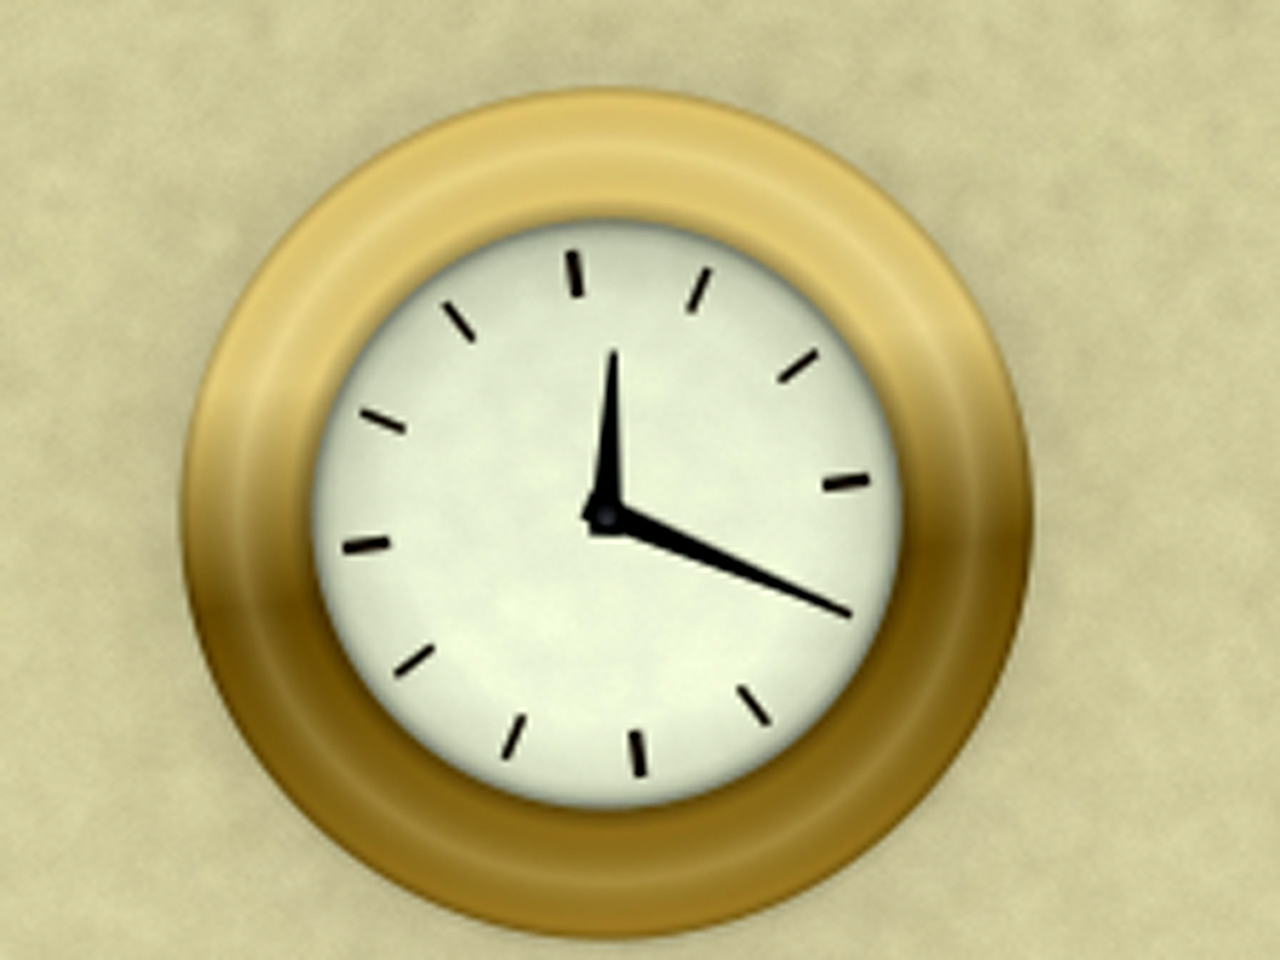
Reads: 12 h 20 min
